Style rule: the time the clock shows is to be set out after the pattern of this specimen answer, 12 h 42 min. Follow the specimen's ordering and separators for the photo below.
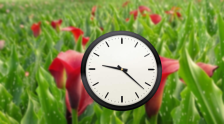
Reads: 9 h 22 min
